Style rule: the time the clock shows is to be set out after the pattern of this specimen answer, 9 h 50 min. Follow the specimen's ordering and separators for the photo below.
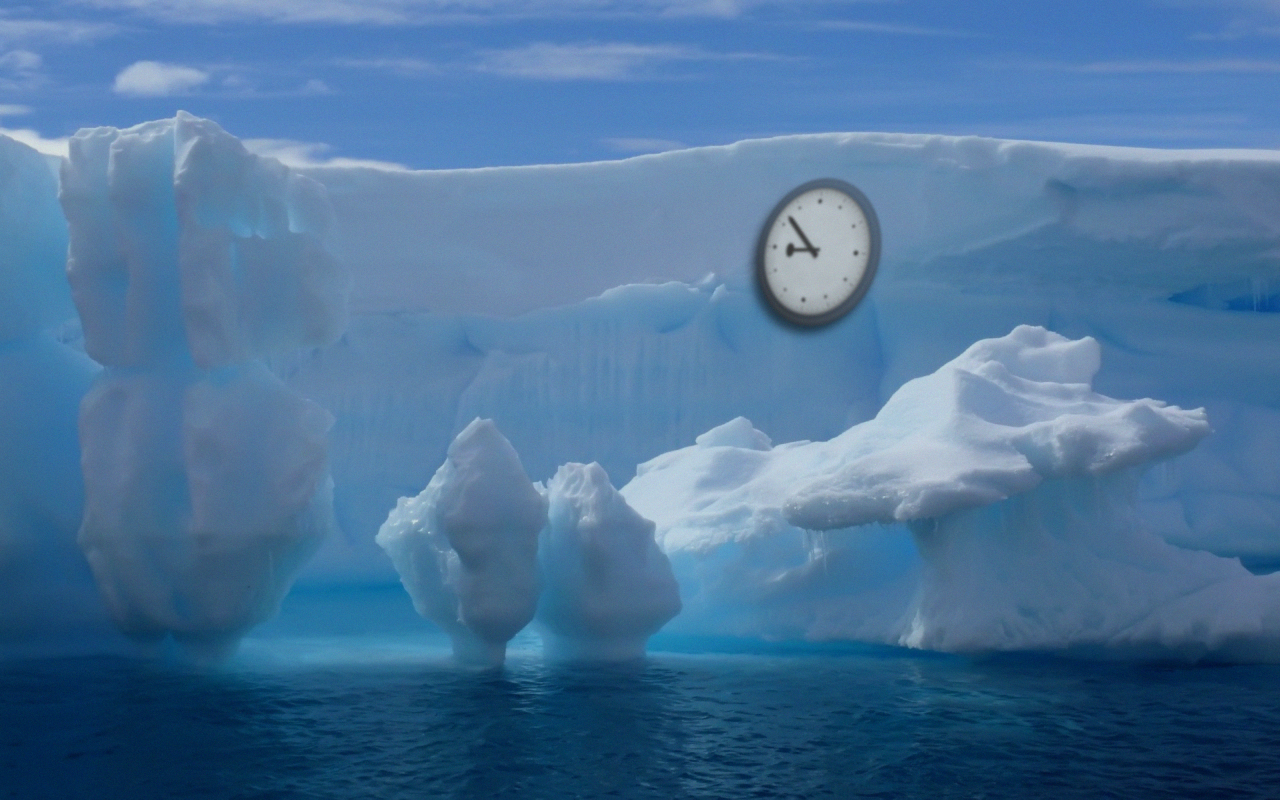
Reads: 8 h 52 min
